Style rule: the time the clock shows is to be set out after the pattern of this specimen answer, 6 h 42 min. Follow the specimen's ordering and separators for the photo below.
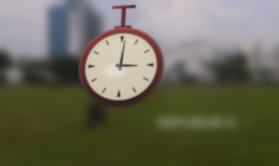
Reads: 3 h 01 min
